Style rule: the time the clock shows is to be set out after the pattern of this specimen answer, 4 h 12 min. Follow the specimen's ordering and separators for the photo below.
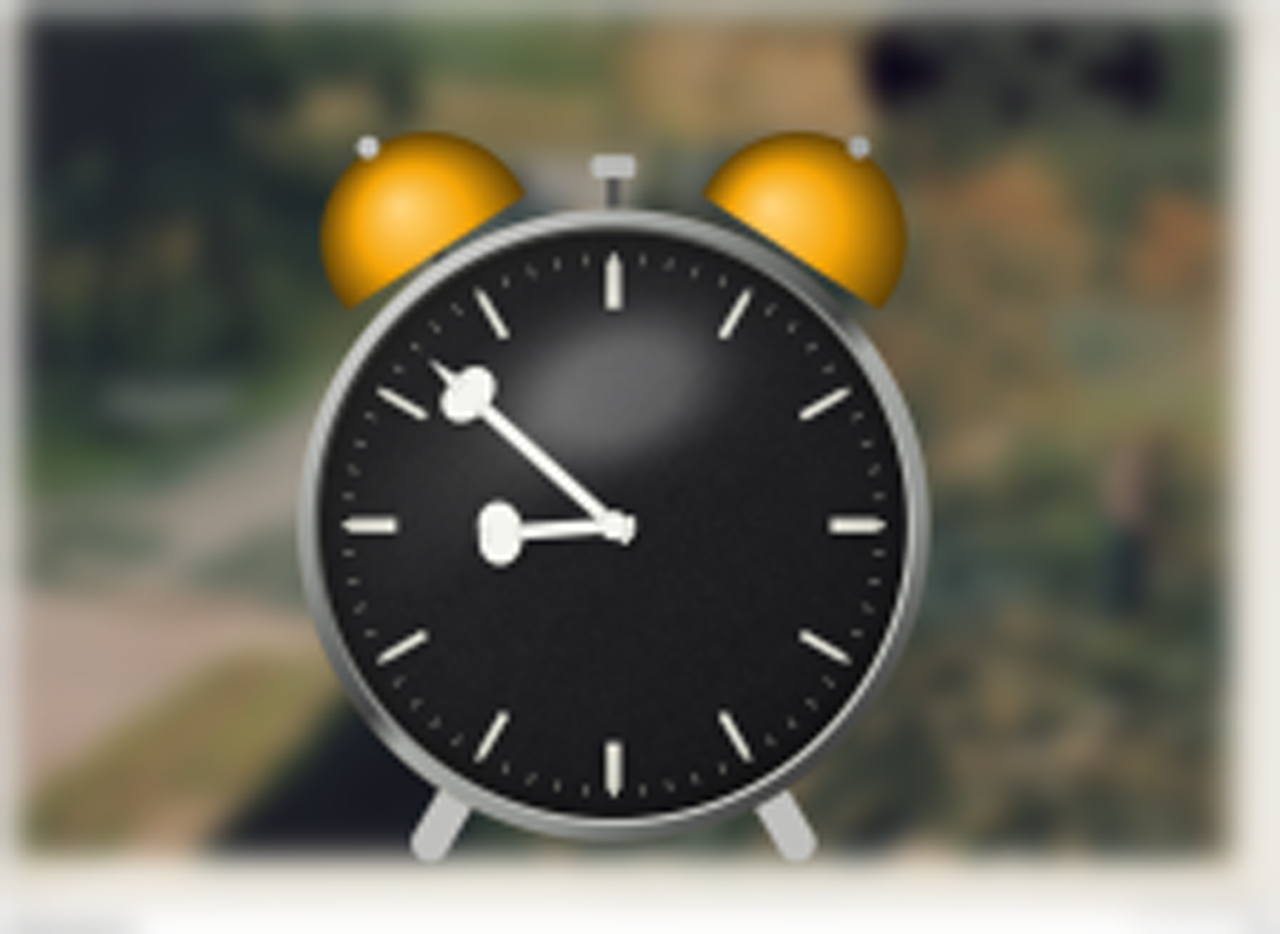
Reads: 8 h 52 min
